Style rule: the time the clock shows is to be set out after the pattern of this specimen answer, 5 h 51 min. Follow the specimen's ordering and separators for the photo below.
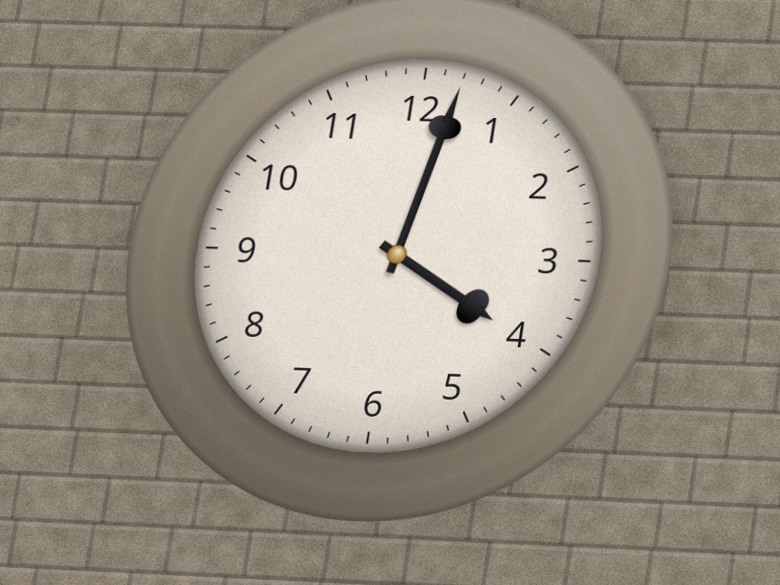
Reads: 4 h 02 min
